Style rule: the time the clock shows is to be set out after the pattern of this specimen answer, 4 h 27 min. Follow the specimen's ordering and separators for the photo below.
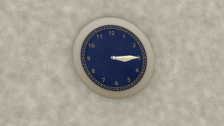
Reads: 3 h 15 min
